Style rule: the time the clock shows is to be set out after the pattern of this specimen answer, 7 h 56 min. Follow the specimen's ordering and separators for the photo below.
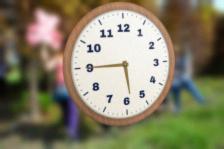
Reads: 5 h 45 min
